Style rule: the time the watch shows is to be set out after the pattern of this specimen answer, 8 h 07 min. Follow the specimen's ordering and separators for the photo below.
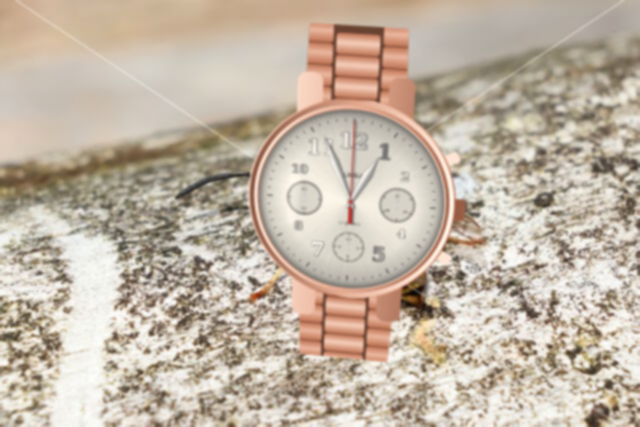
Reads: 12 h 56 min
